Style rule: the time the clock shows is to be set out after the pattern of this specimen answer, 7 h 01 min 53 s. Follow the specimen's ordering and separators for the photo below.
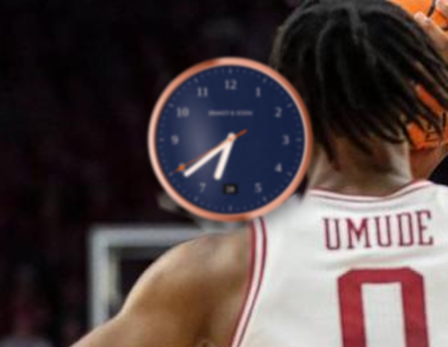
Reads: 6 h 38 min 40 s
